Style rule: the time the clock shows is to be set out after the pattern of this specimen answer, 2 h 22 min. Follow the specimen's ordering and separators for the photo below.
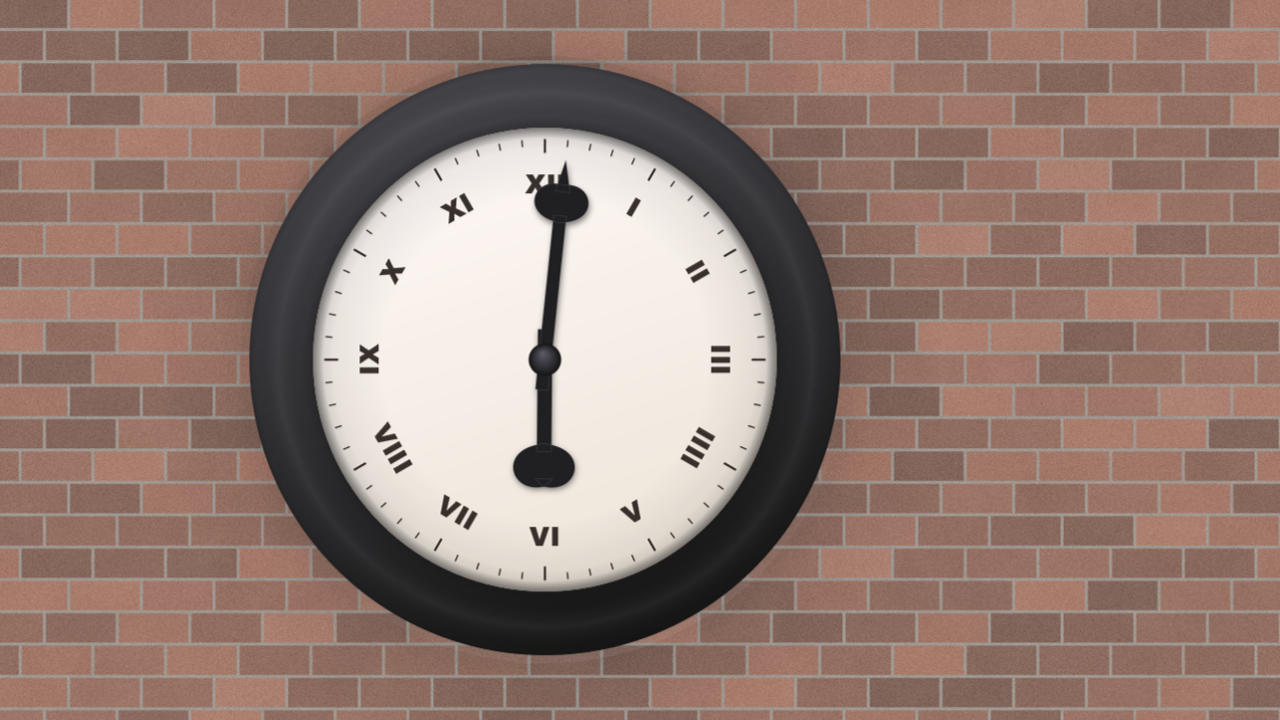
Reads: 6 h 01 min
